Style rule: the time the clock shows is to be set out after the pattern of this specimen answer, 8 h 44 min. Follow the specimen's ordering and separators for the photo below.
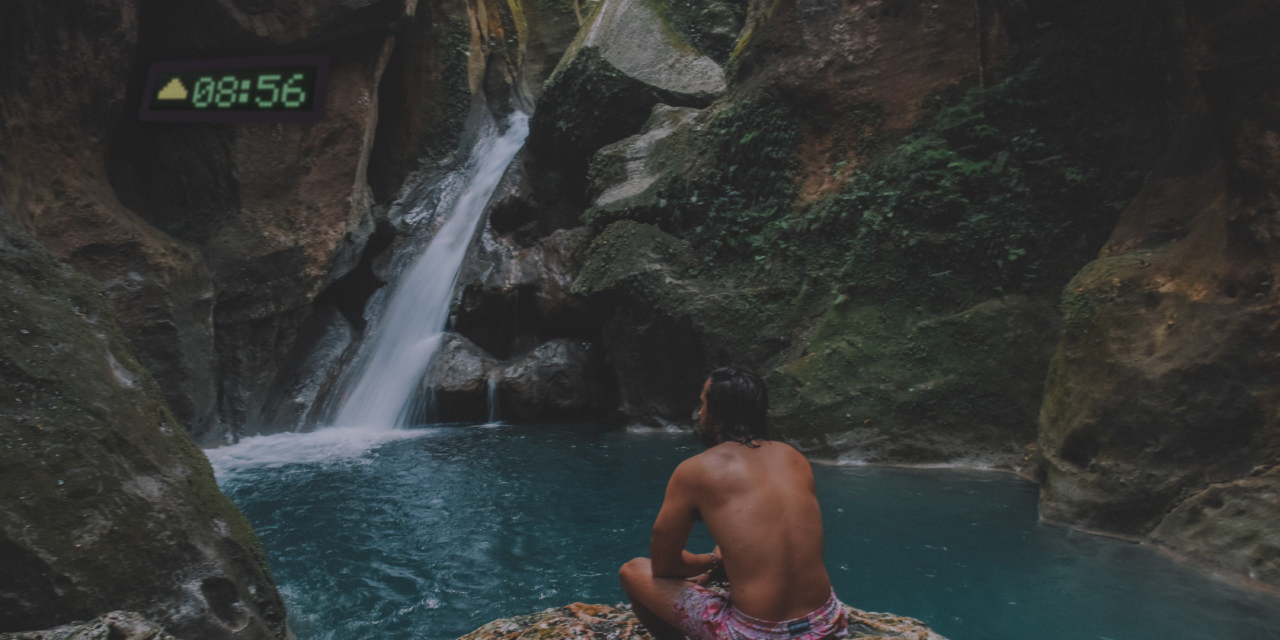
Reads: 8 h 56 min
